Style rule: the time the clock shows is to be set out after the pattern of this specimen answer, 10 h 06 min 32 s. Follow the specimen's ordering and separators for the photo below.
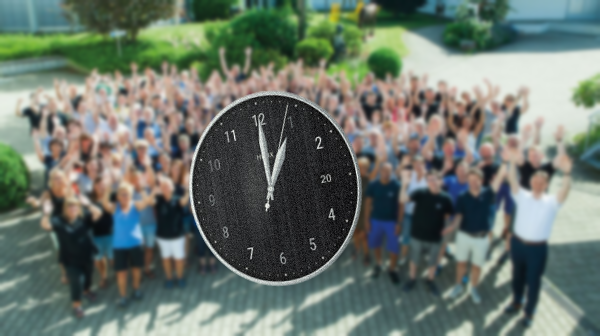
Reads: 1 h 00 min 04 s
